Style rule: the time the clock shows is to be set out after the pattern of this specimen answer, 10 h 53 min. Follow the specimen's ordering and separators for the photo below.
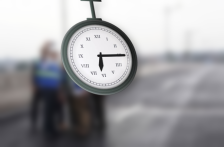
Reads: 6 h 15 min
